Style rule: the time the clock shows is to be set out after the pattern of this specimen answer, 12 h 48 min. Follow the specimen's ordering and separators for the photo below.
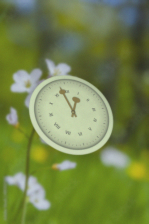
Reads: 12 h 58 min
